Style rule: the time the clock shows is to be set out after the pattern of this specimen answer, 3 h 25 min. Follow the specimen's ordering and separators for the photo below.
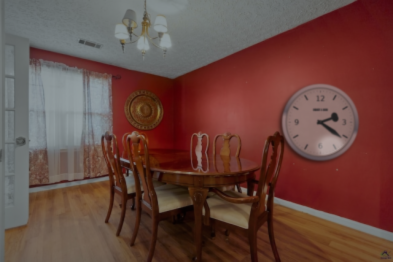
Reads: 2 h 21 min
